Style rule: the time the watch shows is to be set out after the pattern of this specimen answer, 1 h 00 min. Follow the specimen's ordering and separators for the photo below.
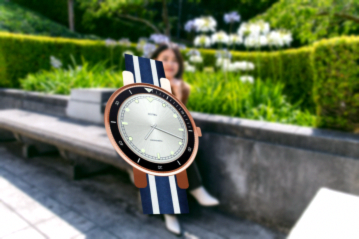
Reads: 7 h 18 min
